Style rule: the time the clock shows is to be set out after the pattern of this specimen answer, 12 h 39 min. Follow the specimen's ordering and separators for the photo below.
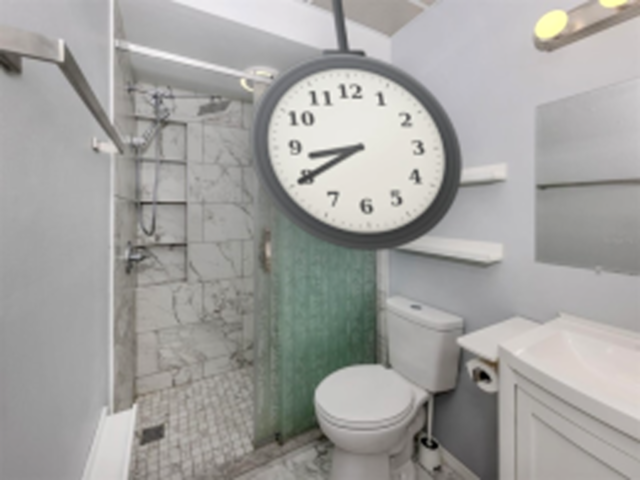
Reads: 8 h 40 min
